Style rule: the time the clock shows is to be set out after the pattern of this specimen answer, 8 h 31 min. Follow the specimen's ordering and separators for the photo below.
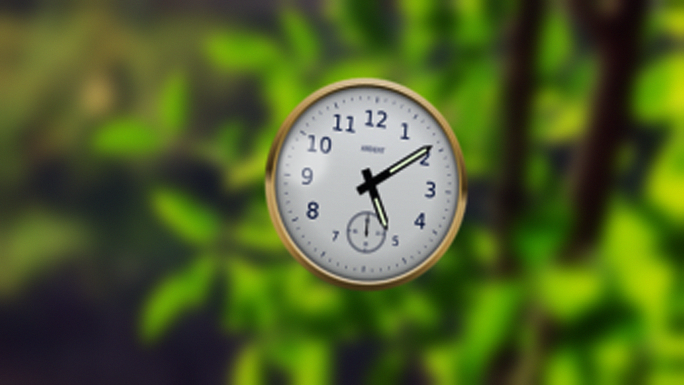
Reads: 5 h 09 min
